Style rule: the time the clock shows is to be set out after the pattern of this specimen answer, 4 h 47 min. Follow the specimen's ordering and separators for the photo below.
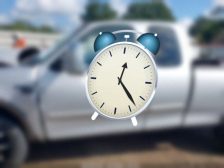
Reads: 12 h 23 min
